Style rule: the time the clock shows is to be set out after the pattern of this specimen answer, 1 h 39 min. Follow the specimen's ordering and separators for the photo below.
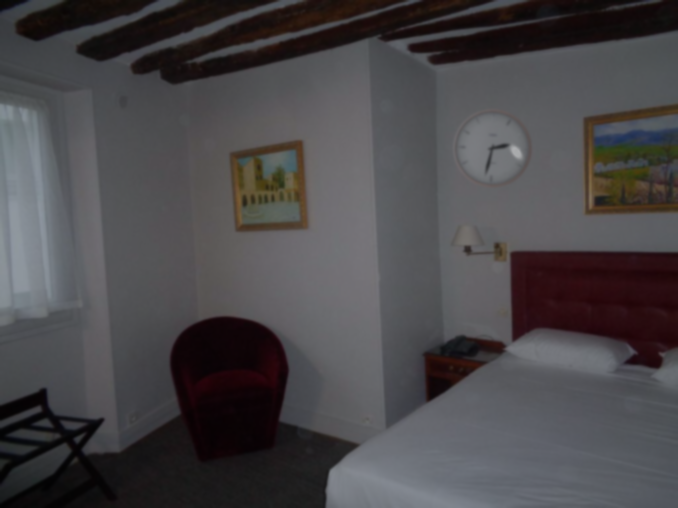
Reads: 2 h 32 min
